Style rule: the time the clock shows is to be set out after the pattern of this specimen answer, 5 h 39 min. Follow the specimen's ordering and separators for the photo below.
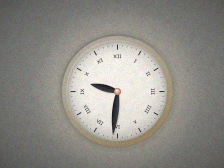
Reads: 9 h 31 min
